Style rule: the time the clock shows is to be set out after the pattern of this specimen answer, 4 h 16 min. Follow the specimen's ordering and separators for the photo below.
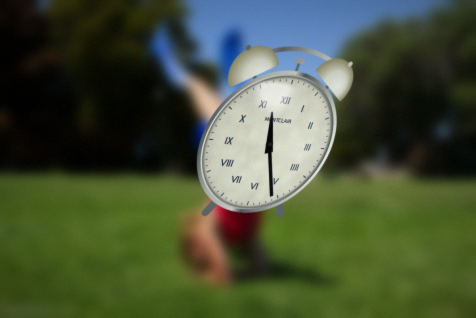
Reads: 11 h 26 min
